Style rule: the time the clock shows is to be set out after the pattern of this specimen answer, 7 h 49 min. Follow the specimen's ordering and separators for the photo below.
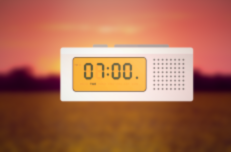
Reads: 7 h 00 min
